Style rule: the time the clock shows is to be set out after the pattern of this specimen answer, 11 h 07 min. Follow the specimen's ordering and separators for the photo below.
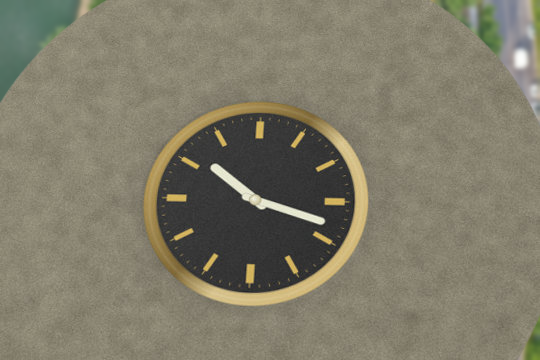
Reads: 10 h 18 min
